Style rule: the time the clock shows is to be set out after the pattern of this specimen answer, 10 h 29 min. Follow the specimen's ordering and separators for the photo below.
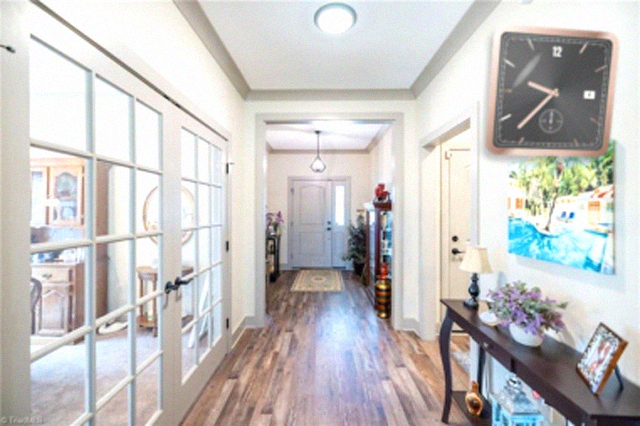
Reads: 9 h 37 min
